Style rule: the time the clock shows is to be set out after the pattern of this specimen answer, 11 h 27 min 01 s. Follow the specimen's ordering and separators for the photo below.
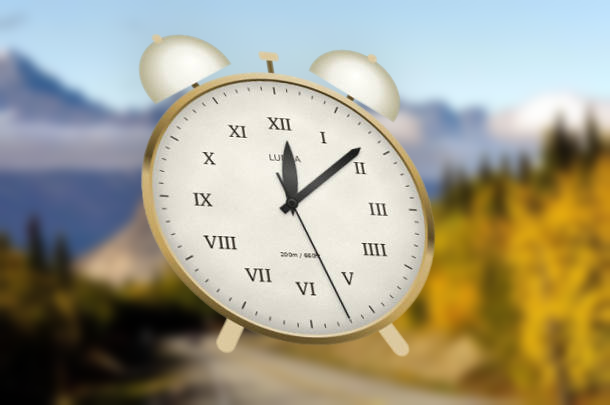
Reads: 12 h 08 min 27 s
